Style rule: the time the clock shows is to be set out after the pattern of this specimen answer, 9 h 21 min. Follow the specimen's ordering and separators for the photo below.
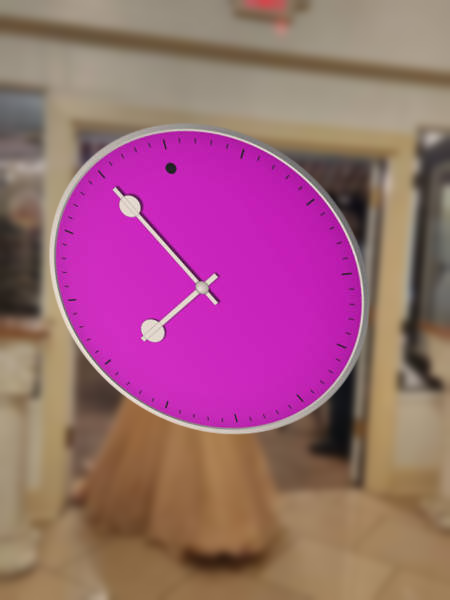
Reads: 7 h 55 min
